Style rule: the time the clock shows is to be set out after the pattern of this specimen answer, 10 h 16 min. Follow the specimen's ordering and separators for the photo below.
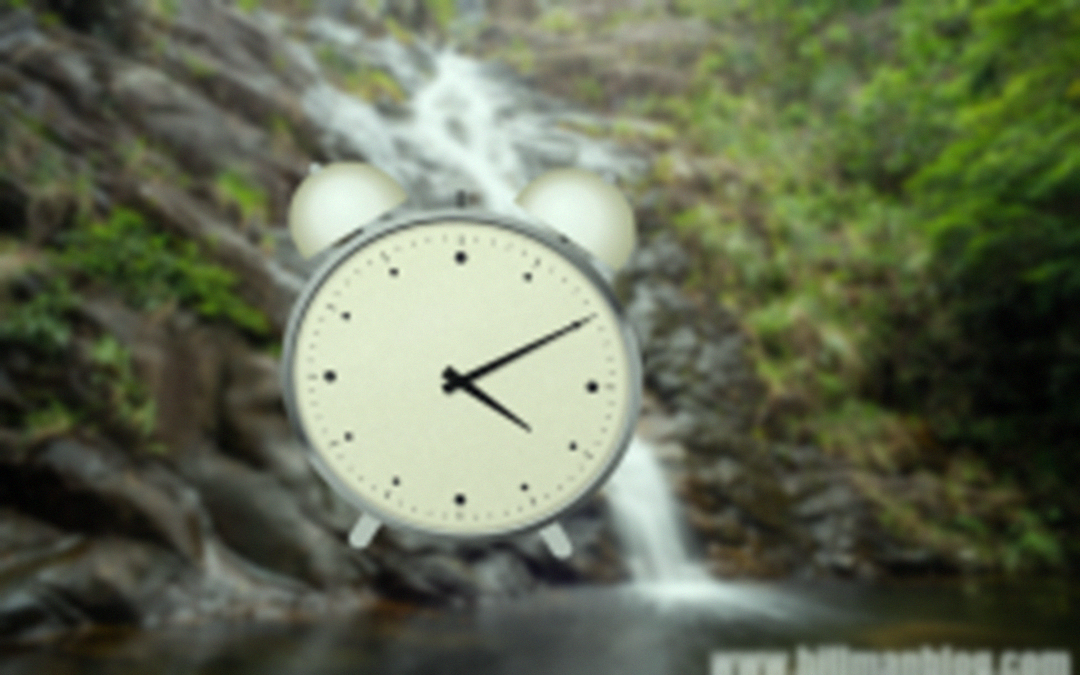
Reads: 4 h 10 min
